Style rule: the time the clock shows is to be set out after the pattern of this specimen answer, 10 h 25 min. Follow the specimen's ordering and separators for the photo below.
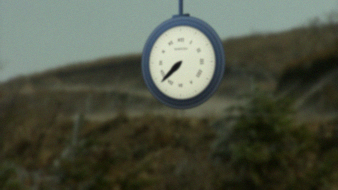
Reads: 7 h 38 min
